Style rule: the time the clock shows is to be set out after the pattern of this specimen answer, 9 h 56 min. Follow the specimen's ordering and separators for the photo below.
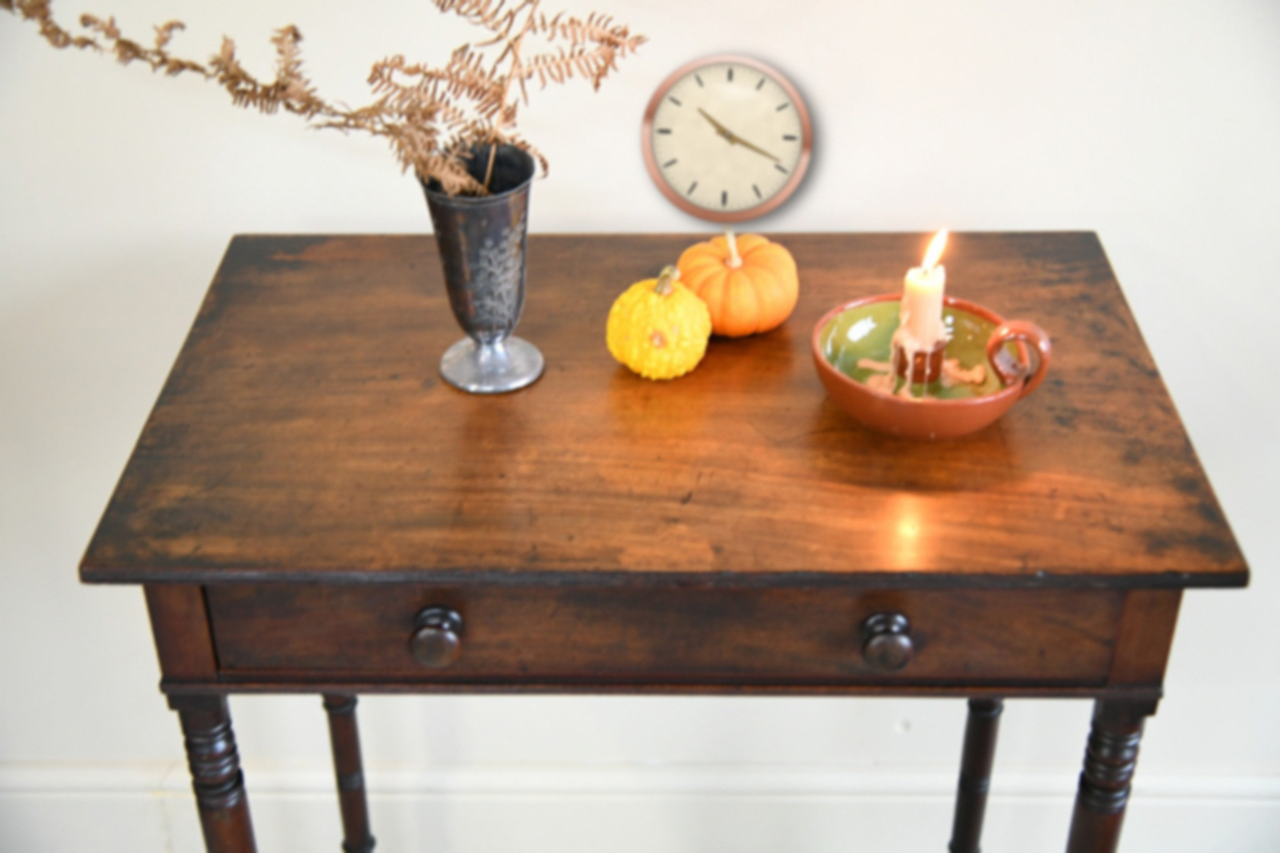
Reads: 10 h 19 min
